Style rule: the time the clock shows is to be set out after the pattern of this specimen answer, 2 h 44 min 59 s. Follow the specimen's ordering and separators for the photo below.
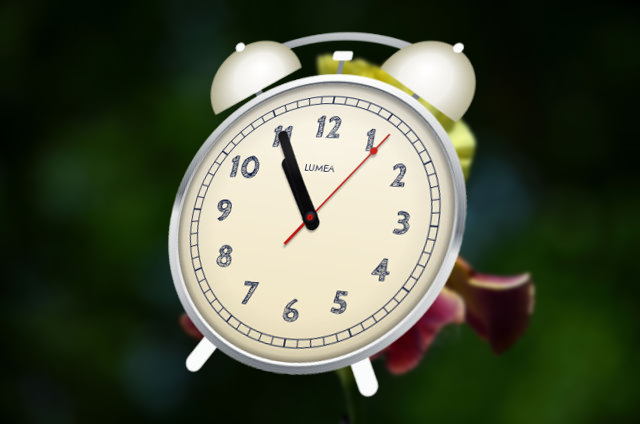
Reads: 10 h 55 min 06 s
